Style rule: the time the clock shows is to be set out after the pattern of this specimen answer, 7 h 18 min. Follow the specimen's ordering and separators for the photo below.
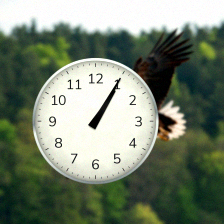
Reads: 1 h 05 min
